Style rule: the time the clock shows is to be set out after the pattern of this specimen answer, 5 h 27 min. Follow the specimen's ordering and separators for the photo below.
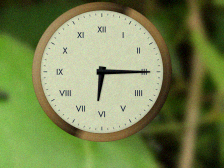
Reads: 6 h 15 min
